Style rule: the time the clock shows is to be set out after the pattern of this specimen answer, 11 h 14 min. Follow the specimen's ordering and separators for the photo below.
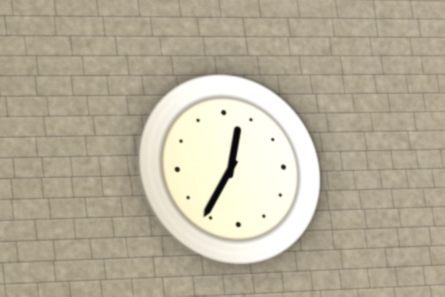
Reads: 12 h 36 min
